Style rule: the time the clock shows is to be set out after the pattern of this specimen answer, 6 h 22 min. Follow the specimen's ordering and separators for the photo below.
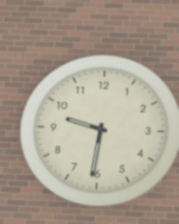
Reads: 9 h 31 min
